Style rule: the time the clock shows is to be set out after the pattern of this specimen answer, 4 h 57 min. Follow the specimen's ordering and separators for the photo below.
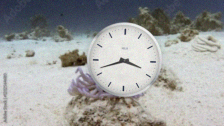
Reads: 3 h 42 min
